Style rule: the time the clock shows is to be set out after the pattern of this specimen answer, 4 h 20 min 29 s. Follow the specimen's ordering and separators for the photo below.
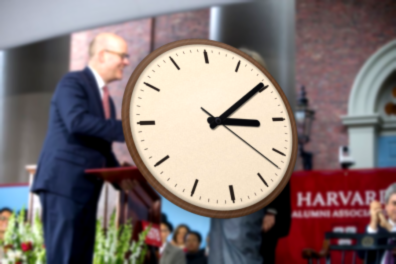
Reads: 3 h 09 min 22 s
